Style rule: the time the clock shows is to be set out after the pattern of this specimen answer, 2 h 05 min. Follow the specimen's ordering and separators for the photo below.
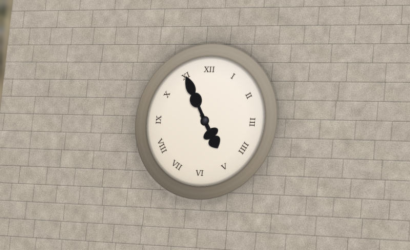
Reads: 4 h 55 min
